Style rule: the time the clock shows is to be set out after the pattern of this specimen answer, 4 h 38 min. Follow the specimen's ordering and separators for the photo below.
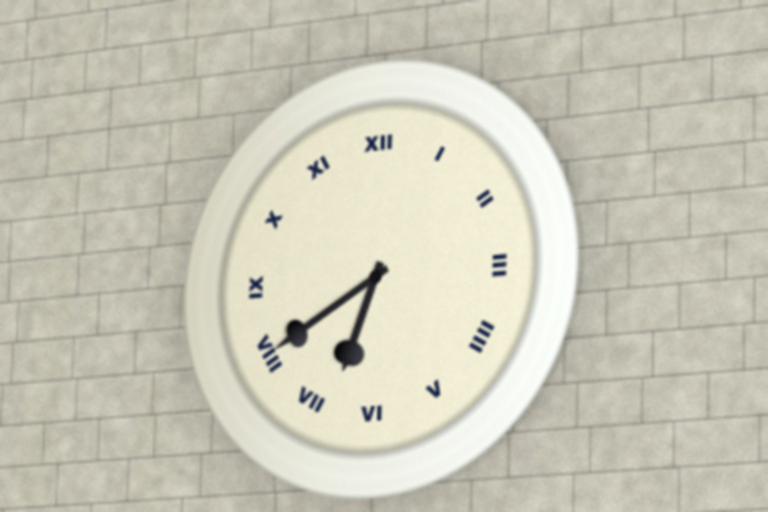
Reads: 6 h 40 min
